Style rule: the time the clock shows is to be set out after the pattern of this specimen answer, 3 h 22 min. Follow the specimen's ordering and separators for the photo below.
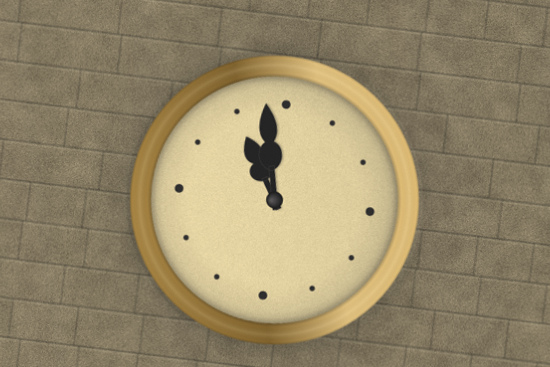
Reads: 10 h 58 min
